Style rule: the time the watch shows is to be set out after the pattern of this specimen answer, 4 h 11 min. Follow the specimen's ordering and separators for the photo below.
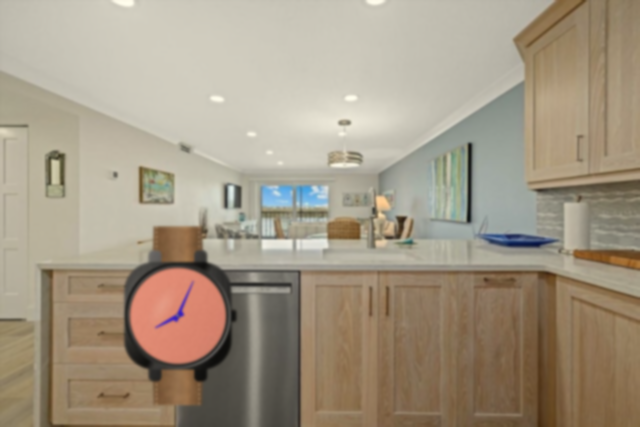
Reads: 8 h 04 min
